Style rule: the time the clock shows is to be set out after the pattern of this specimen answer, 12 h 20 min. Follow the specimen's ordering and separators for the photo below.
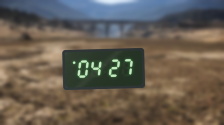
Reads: 4 h 27 min
